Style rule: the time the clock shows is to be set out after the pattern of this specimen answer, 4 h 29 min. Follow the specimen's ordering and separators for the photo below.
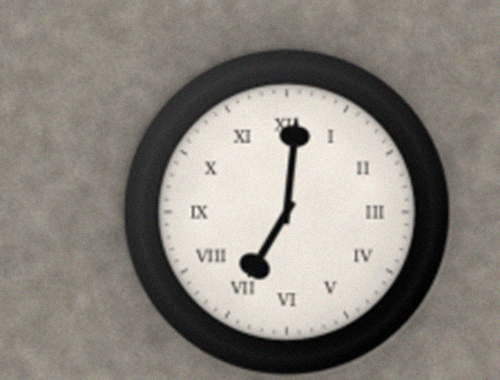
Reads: 7 h 01 min
